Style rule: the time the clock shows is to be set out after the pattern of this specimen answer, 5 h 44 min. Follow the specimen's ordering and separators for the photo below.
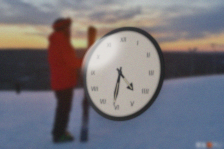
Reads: 4 h 31 min
